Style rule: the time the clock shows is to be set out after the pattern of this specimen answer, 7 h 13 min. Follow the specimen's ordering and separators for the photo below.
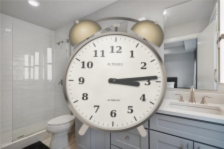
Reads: 3 h 14 min
